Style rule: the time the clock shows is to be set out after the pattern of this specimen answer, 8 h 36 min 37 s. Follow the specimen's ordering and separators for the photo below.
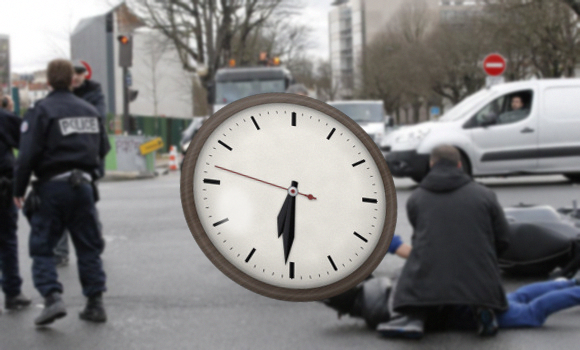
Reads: 6 h 30 min 47 s
